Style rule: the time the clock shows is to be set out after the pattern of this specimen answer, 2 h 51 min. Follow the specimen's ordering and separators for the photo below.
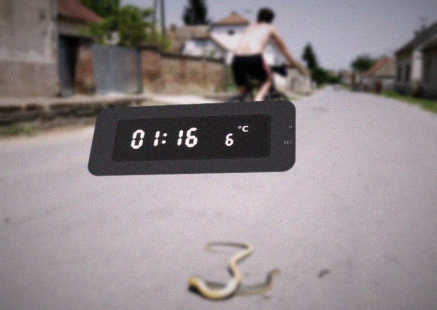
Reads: 1 h 16 min
